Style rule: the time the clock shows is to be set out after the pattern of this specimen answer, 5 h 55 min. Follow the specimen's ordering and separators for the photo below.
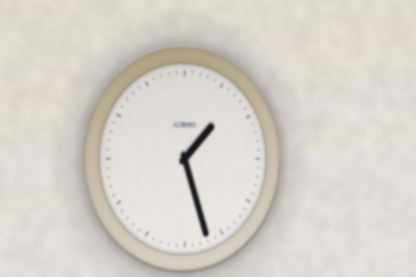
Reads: 1 h 27 min
